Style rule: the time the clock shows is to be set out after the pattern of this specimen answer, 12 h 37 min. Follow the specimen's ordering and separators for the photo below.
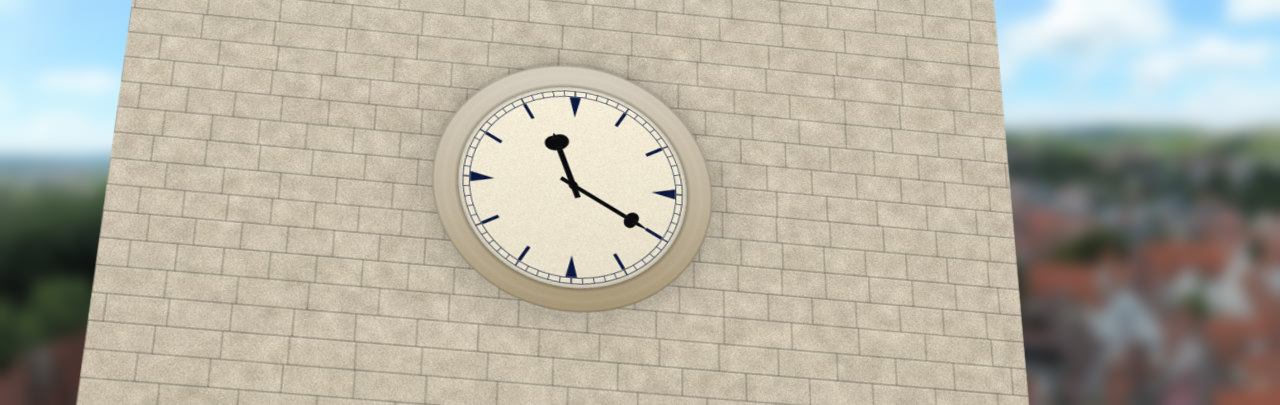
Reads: 11 h 20 min
